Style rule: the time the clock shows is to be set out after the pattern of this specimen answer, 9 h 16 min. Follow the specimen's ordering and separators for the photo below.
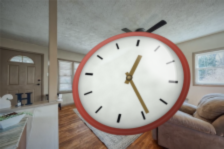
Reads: 12 h 24 min
